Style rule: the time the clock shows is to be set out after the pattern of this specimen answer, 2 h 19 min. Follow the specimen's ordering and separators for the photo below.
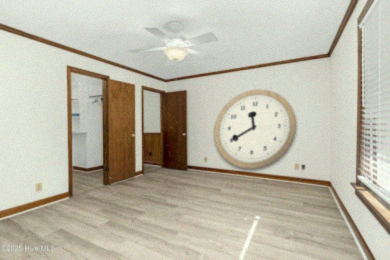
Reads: 11 h 40 min
